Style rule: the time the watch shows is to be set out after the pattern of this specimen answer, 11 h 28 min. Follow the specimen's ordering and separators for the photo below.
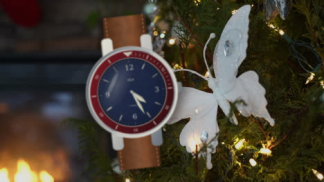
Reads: 4 h 26 min
